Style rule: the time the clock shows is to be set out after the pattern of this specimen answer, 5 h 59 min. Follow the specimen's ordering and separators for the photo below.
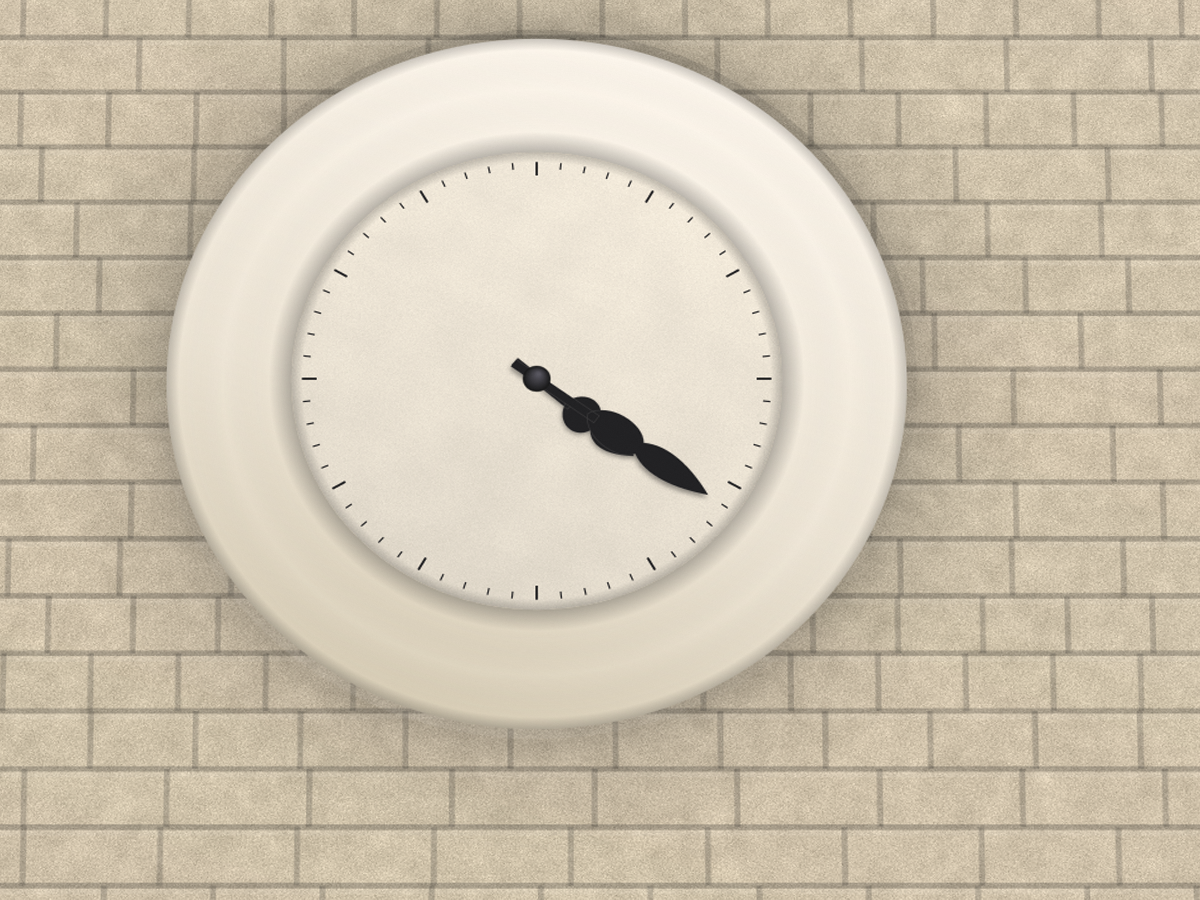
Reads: 4 h 21 min
